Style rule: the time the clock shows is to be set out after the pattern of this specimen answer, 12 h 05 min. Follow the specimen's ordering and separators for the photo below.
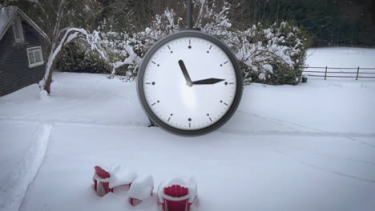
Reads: 11 h 14 min
